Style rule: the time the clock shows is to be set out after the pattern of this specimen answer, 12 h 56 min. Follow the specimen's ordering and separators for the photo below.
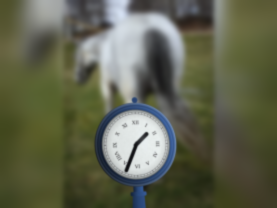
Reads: 1 h 34 min
